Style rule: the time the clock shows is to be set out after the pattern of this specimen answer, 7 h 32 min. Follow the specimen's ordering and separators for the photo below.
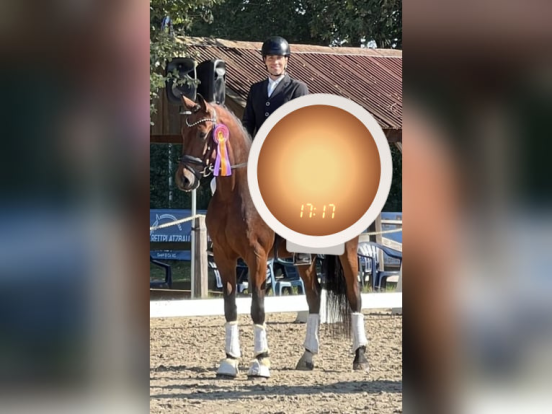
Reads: 17 h 17 min
